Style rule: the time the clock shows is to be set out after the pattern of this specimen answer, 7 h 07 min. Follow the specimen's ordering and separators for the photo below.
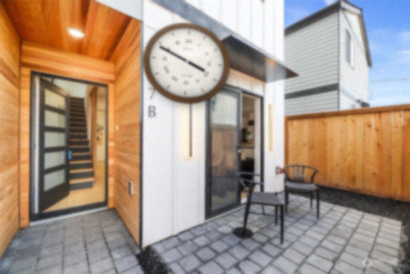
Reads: 3 h 49 min
